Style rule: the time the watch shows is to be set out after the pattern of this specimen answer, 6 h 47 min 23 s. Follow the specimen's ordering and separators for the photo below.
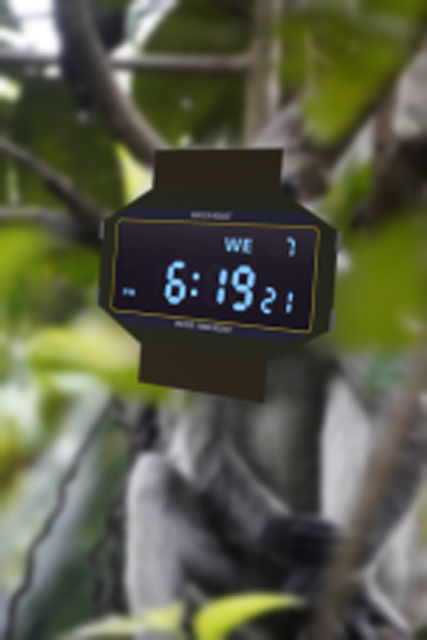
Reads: 6 h 19 min 21 s
